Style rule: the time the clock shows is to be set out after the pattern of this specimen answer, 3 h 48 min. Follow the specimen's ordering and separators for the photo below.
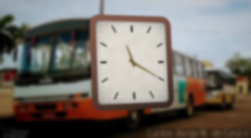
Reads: 11 h 20 min
